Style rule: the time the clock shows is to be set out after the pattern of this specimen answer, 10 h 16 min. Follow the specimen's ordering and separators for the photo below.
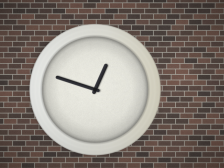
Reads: 12 h 48 min
